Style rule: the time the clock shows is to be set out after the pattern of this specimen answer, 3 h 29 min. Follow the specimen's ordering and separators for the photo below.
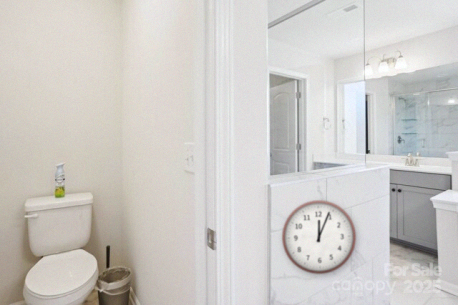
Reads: 12 h 04 min
